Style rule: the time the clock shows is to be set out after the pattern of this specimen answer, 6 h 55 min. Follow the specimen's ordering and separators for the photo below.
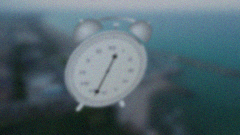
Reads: 12 h 33 min
